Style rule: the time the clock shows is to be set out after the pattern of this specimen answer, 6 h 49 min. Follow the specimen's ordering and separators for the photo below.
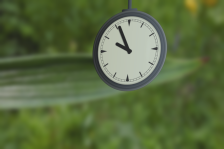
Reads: 9 h 56 min
